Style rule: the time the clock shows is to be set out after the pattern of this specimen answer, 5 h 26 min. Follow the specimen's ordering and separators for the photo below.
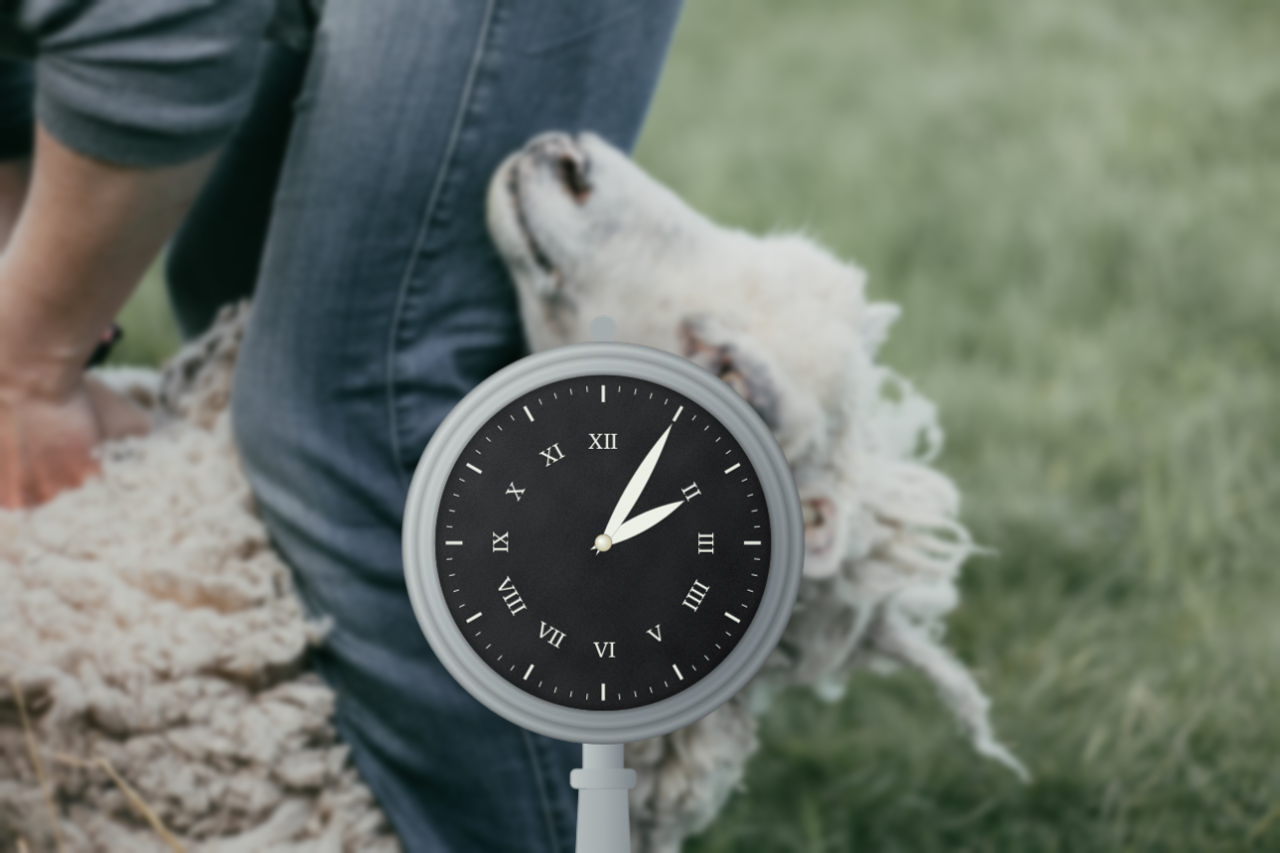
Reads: 2 h 05 min
